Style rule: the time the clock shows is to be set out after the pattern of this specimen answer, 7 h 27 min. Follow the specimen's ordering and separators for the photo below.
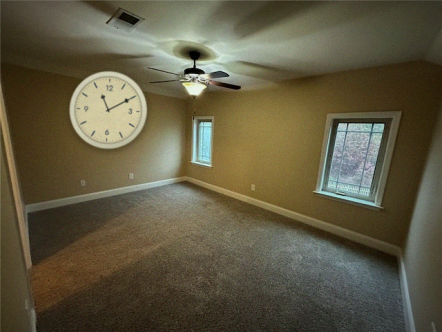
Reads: 11 h 10 min
